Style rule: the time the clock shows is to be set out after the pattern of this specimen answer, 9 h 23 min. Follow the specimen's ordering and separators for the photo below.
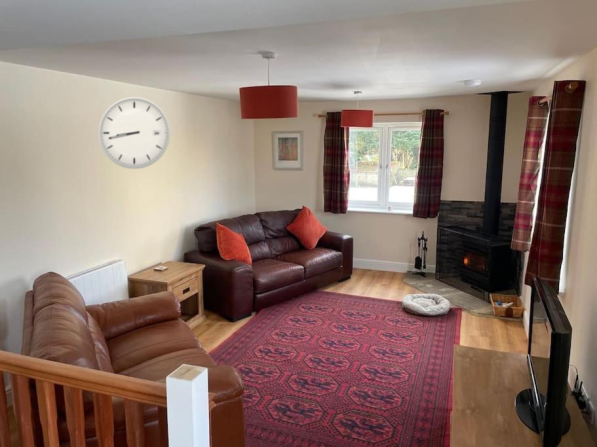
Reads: 8 h 43 min
